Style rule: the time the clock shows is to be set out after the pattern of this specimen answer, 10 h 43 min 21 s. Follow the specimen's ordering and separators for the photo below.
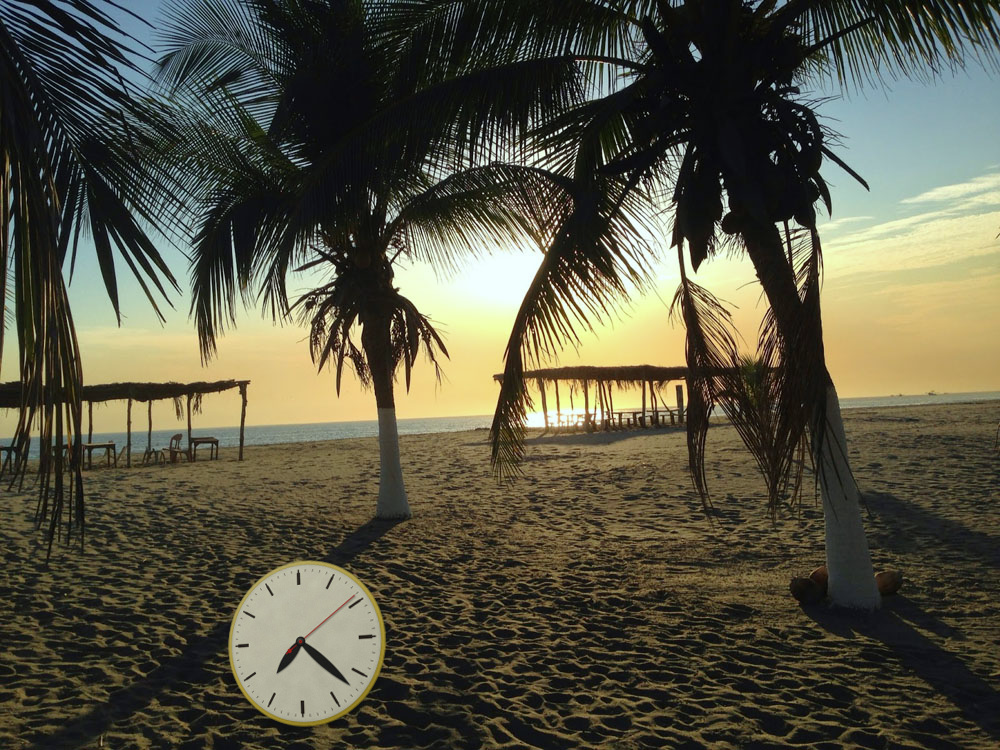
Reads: 7 h 22 min 09 s
